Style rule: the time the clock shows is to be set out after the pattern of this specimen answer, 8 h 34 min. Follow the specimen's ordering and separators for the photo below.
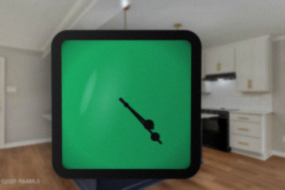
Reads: 4 h 23 min
